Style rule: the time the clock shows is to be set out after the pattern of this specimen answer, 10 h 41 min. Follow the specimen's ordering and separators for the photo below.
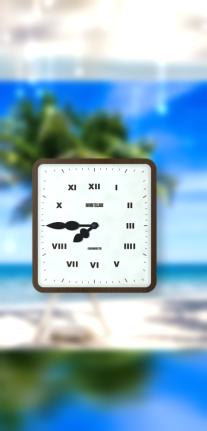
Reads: 7 h 45 min
